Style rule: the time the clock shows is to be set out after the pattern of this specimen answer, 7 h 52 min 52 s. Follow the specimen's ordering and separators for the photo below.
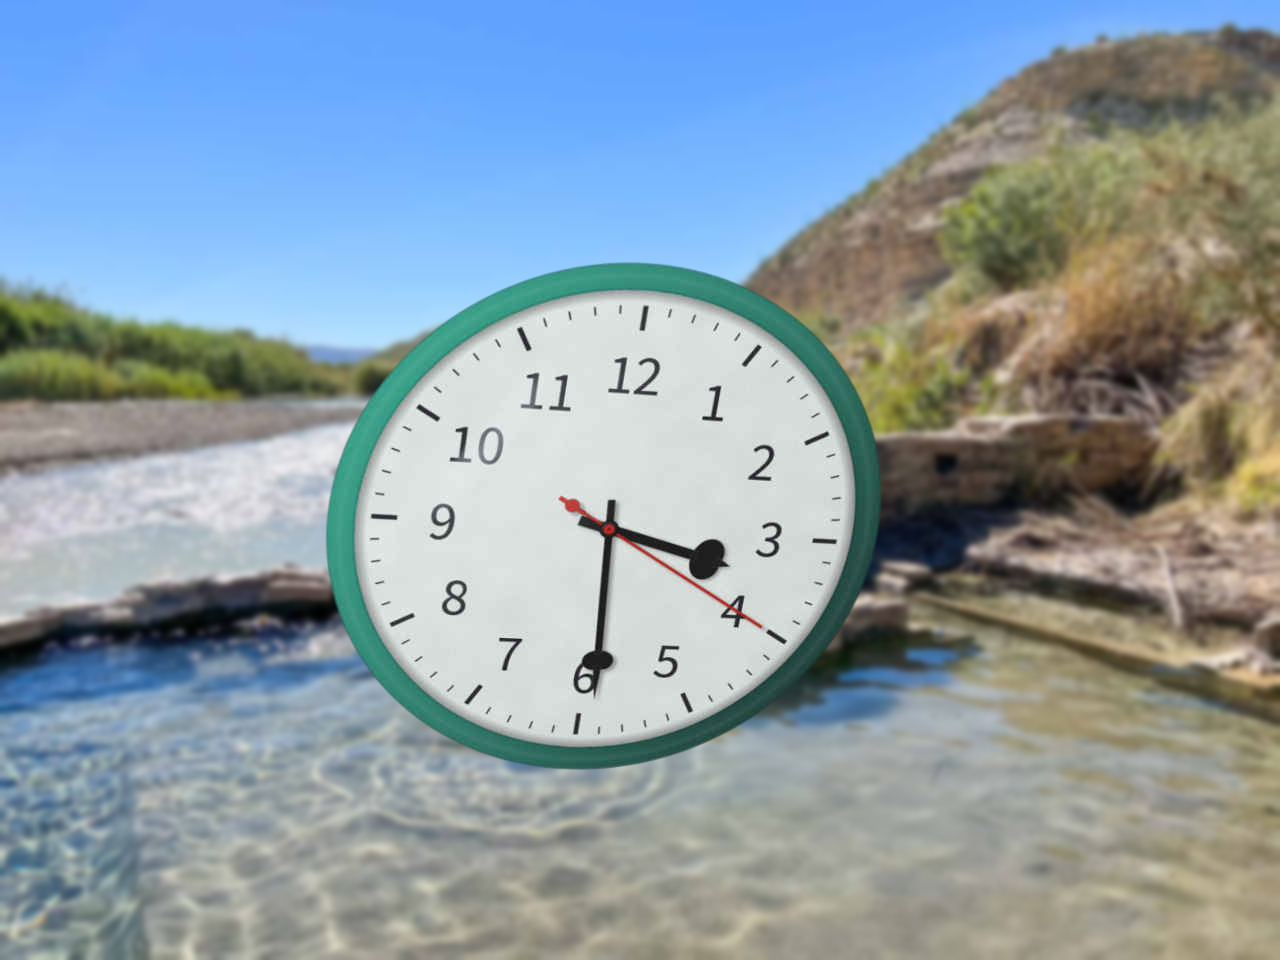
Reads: 3 h 29 min 20 s
